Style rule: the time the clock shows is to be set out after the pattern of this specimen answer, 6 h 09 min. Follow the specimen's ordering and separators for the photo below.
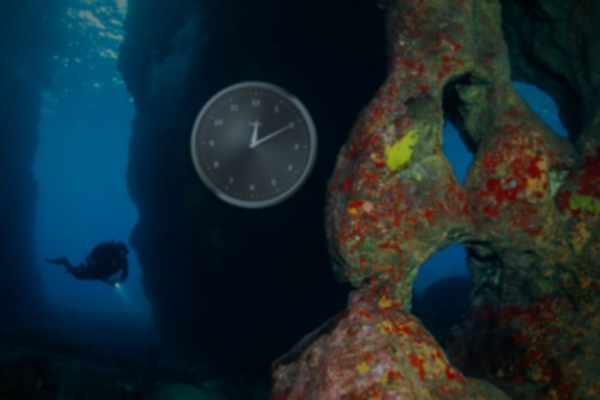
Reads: 12 h 10 min
